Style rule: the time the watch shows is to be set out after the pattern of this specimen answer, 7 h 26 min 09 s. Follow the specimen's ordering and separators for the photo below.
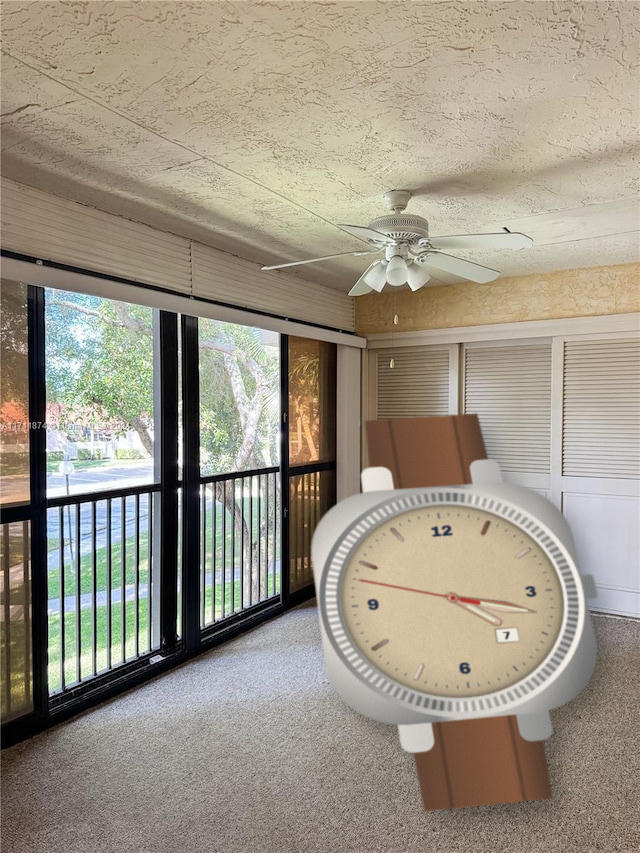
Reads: 4 h 17 min 48 s
